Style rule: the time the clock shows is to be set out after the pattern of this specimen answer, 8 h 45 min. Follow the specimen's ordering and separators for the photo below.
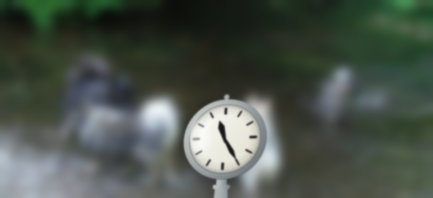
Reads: 11 h 25 min
